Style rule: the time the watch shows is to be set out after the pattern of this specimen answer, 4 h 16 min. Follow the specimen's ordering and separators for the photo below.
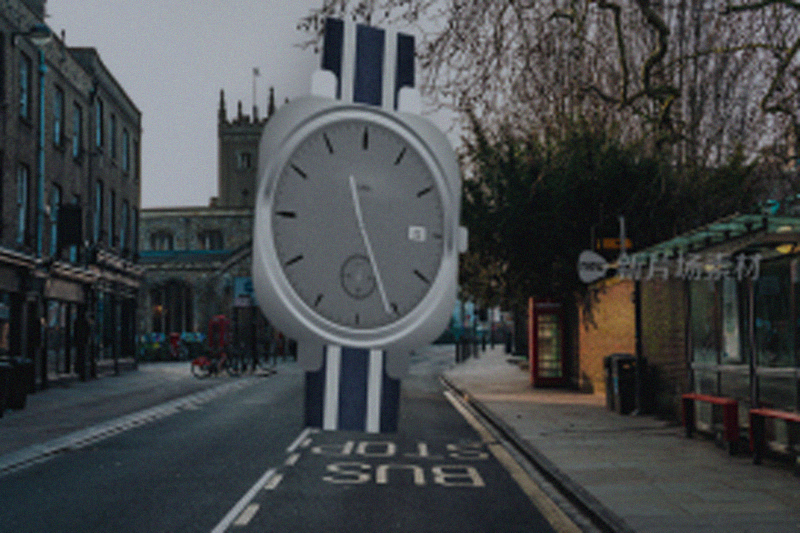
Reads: 11 h 26 min
